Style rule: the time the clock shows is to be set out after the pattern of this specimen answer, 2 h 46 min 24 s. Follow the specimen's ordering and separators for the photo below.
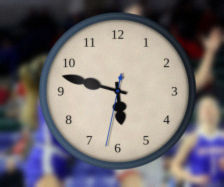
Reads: 5 h 47 min 32 s
